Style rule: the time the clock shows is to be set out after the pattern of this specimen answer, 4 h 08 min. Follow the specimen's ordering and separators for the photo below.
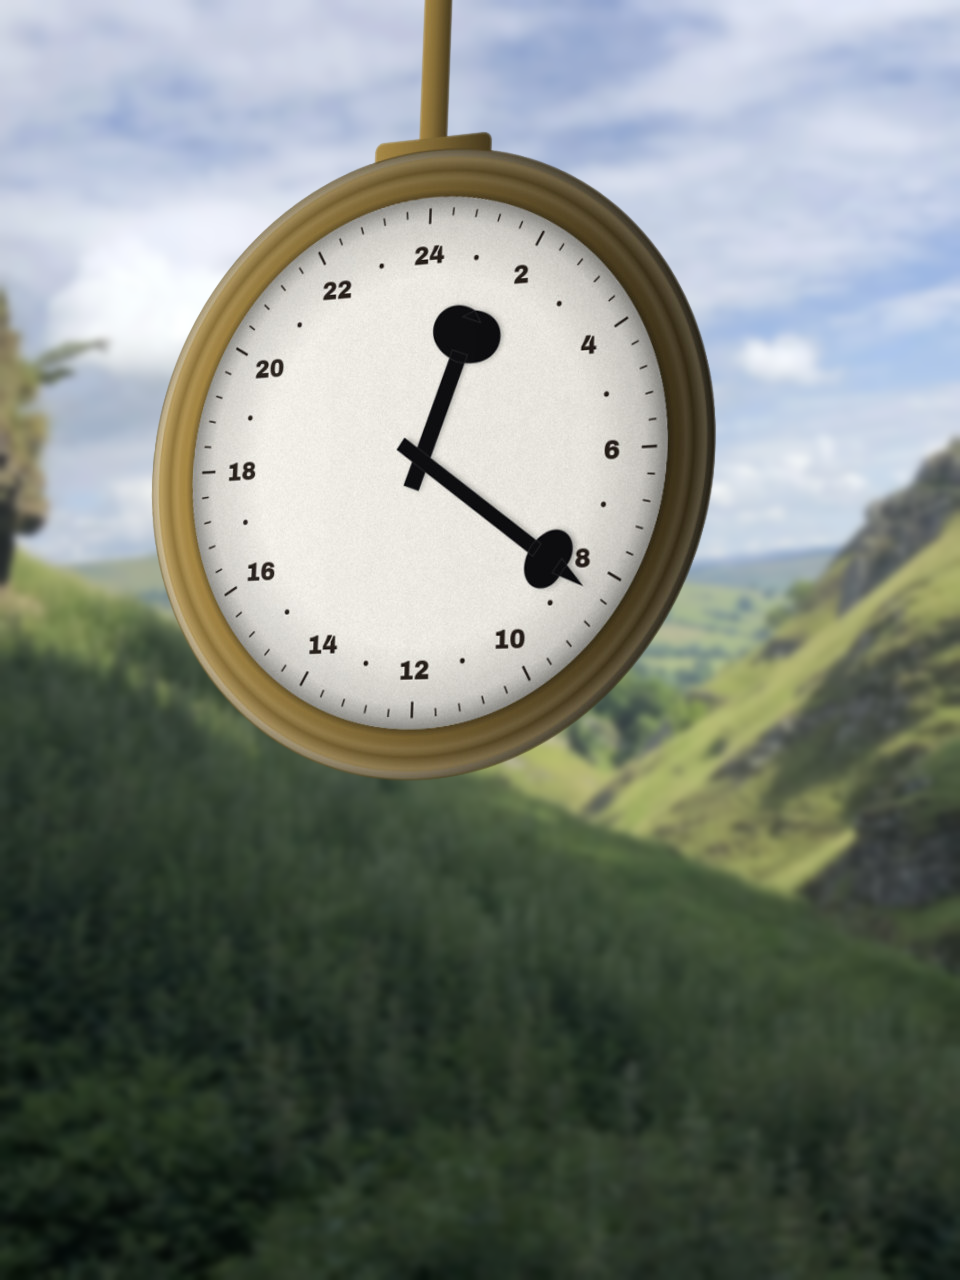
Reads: 1 h 21 min
